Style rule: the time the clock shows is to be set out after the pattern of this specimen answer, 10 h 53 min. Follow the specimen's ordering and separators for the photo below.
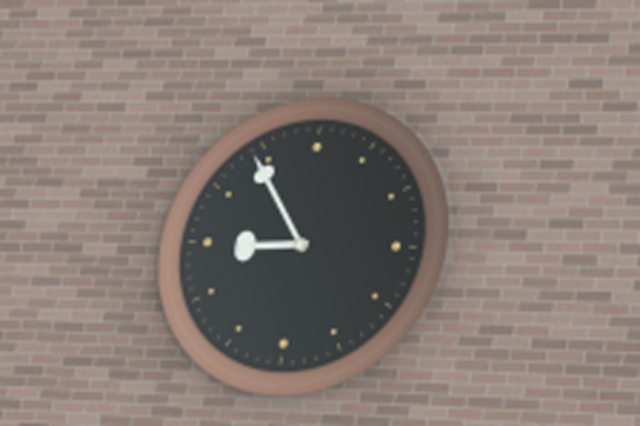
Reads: 8 h 54 min
